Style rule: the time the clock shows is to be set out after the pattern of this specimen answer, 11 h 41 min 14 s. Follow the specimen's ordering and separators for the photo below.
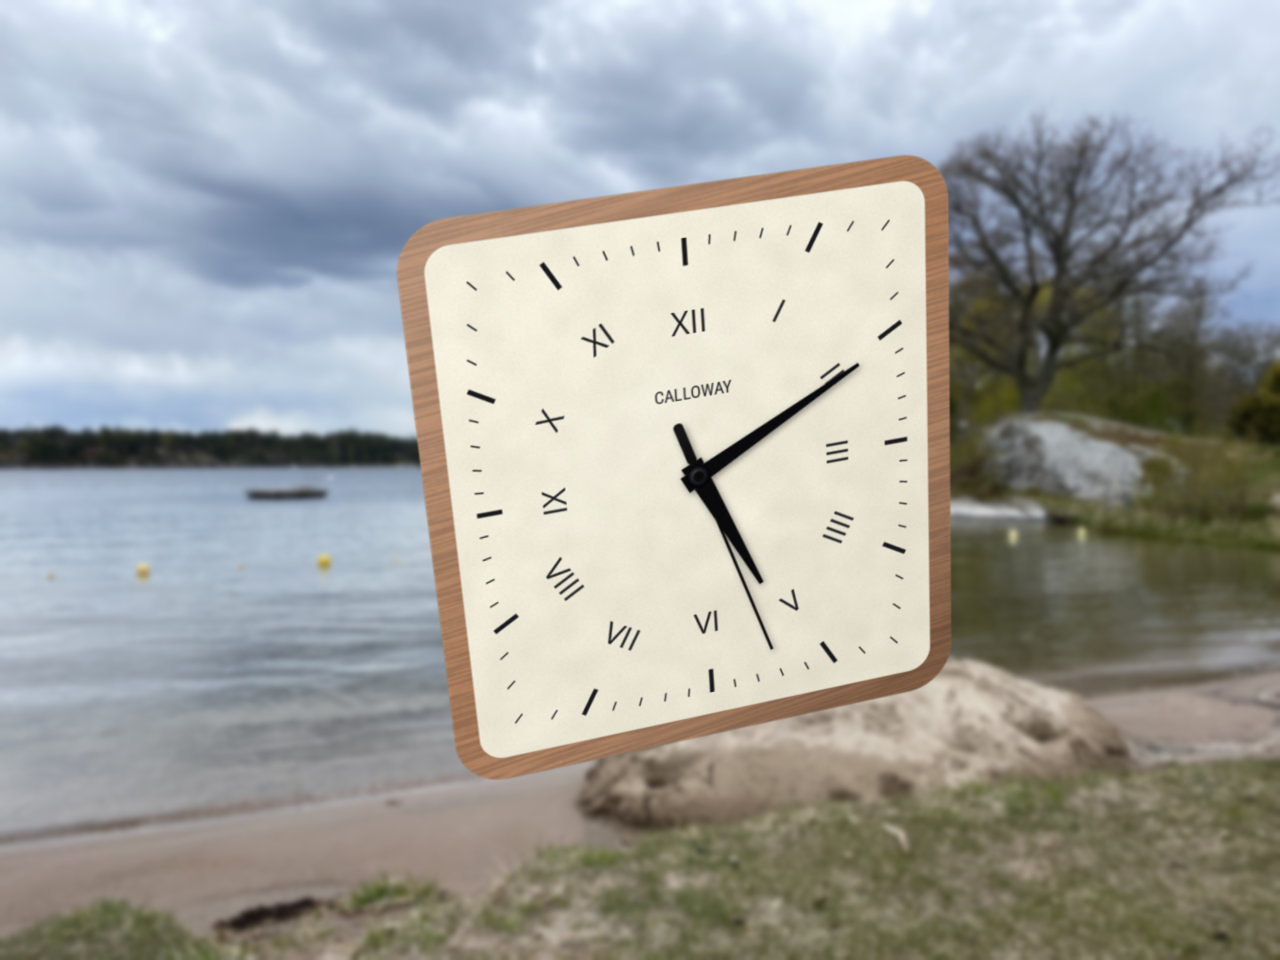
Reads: 5 h 10 min 27 s
